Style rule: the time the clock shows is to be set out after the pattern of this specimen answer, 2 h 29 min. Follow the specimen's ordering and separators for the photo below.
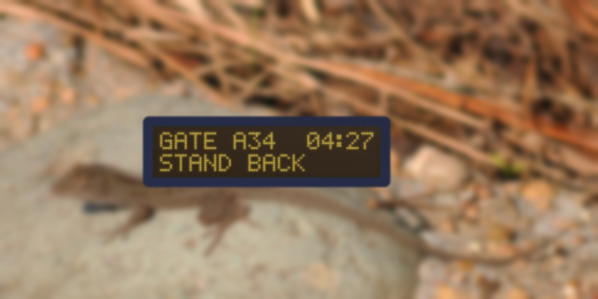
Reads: 4 h 27 min
